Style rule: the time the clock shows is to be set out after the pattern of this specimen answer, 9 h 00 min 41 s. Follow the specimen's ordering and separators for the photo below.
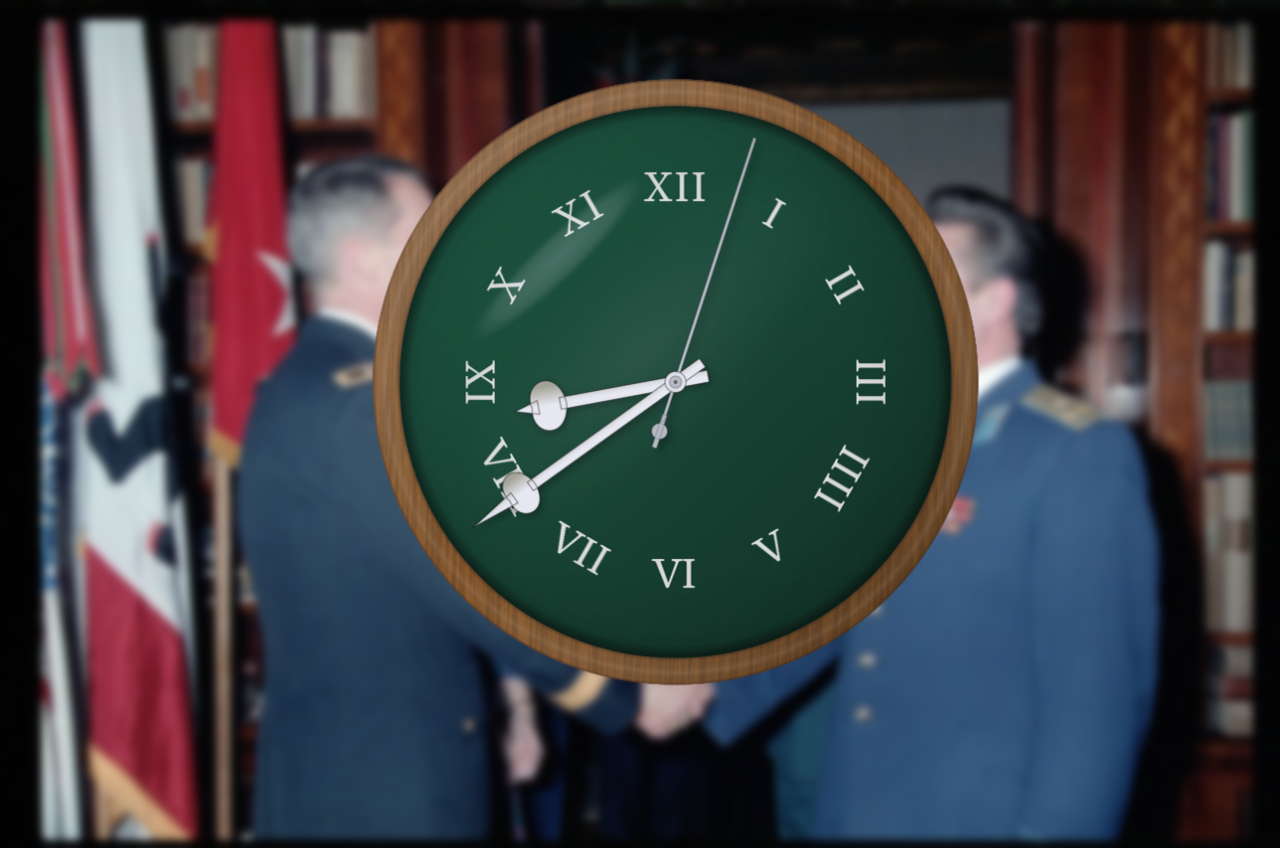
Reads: 8 h 39 min 03 s
